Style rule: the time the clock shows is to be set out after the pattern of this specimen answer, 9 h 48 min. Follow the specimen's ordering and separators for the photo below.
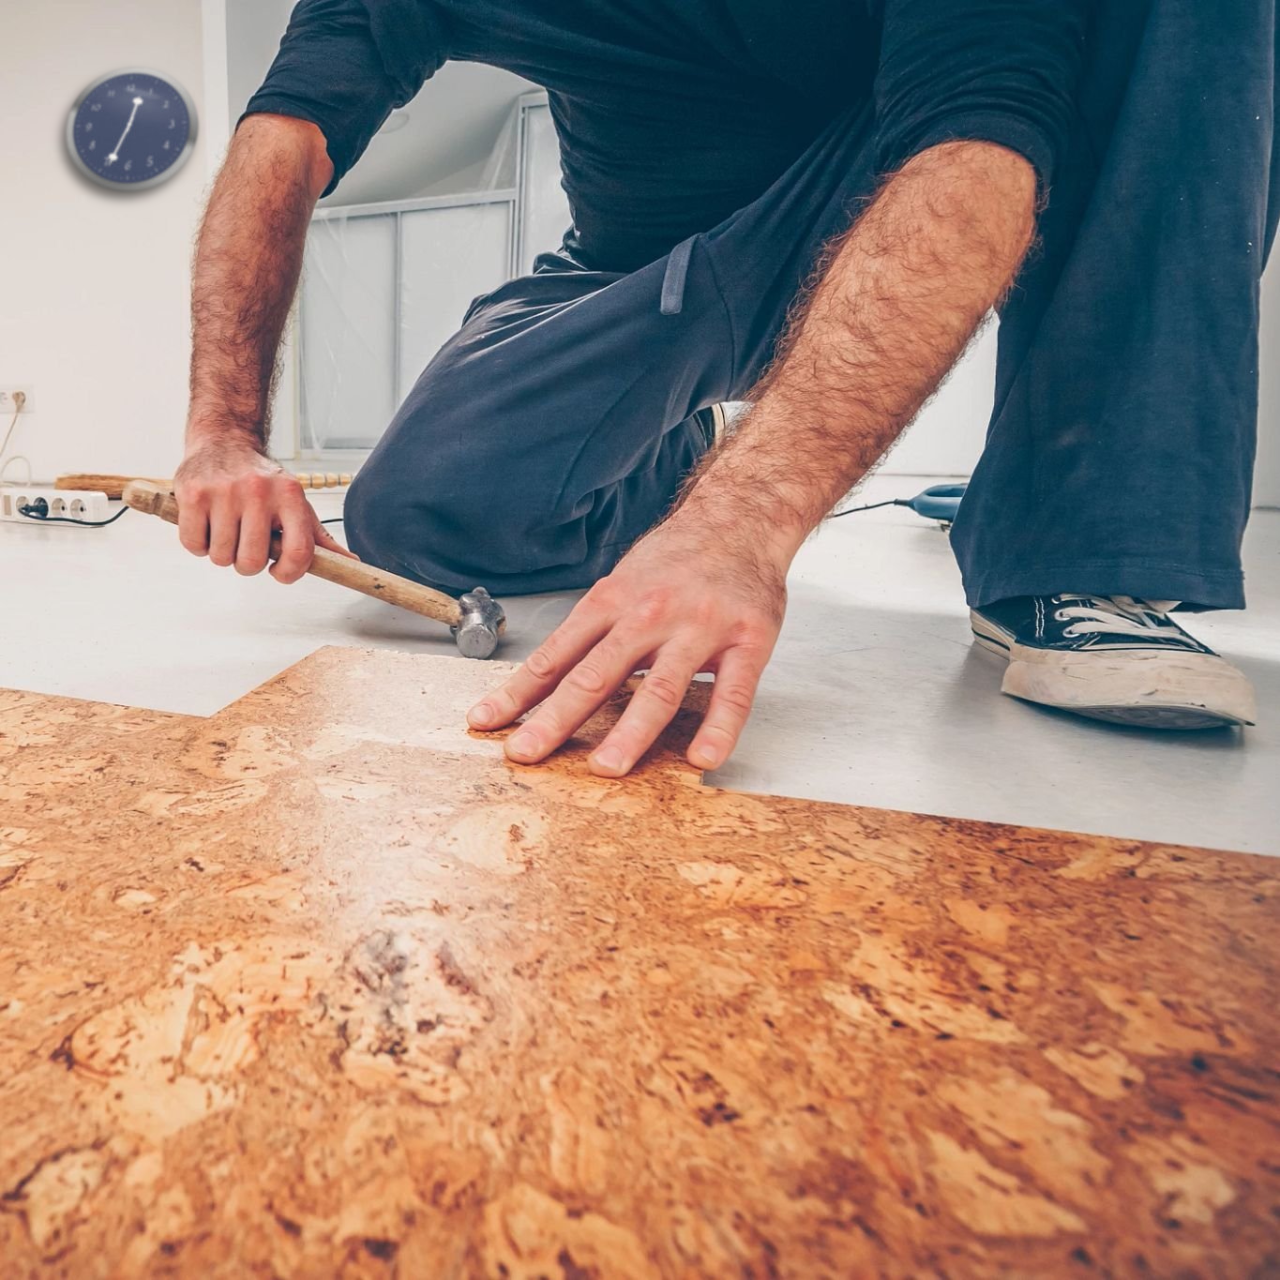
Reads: 12 h 34 min
